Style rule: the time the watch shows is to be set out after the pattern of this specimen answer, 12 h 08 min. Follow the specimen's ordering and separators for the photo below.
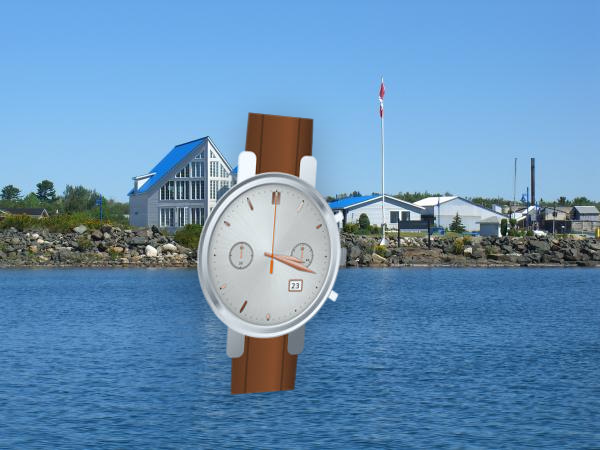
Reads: 3 h 18 min
